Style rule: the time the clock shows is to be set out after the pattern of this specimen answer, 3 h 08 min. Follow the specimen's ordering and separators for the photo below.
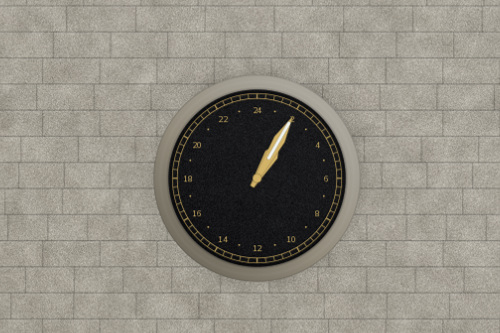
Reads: 2 h 05 min
